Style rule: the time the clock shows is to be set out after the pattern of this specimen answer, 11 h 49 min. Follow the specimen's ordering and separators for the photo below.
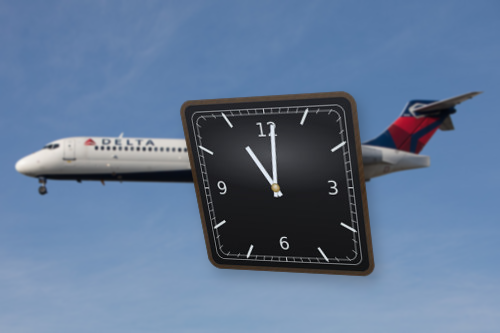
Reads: 11 h 01 min
